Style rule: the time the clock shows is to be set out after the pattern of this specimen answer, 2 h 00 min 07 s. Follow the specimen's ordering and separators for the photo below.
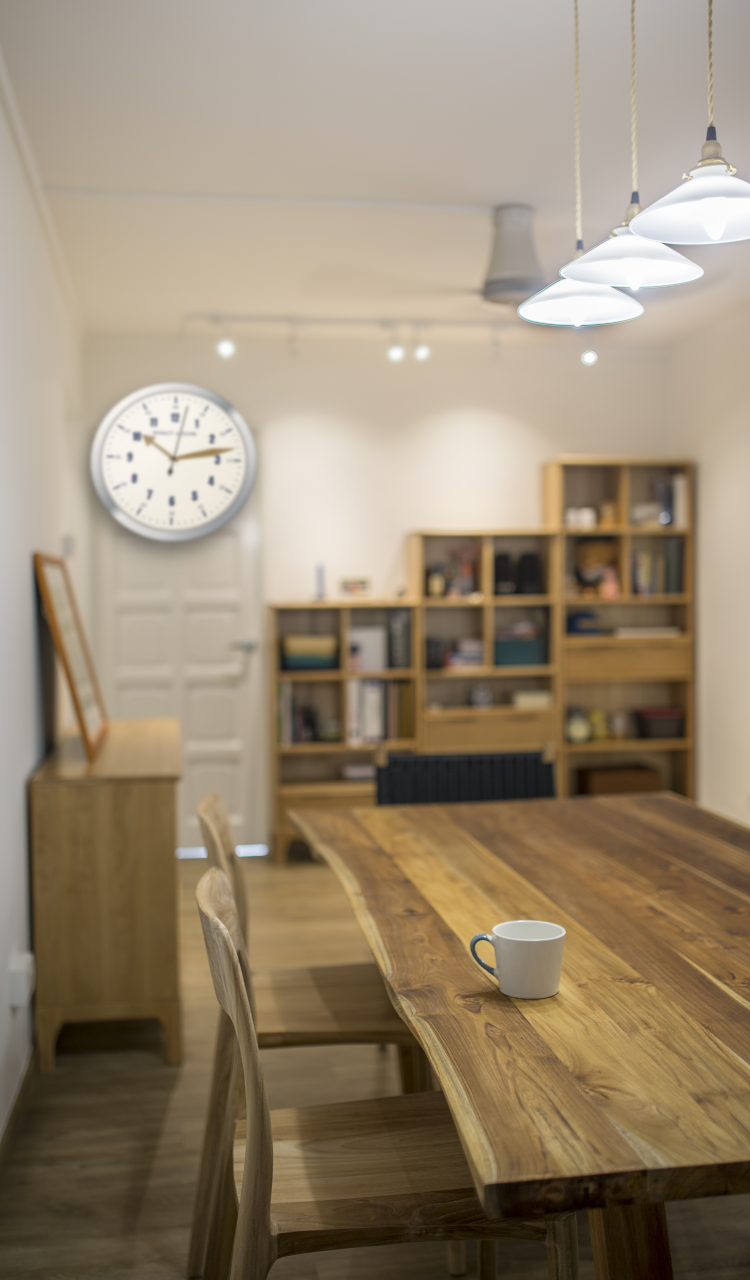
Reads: 10 h 13 min 02 s
